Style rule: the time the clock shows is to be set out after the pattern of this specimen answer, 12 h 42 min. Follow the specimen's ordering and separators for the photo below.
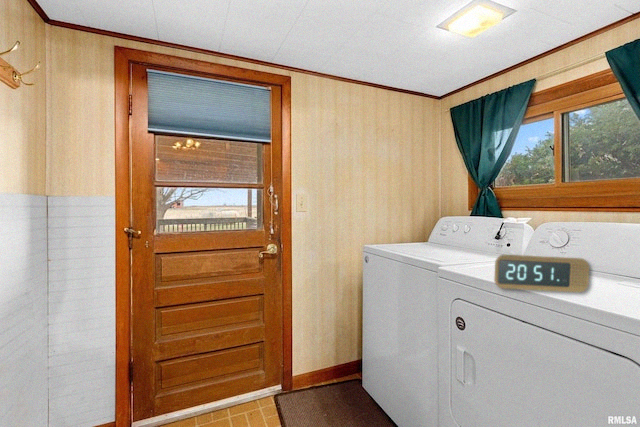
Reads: 20 h 51 min
